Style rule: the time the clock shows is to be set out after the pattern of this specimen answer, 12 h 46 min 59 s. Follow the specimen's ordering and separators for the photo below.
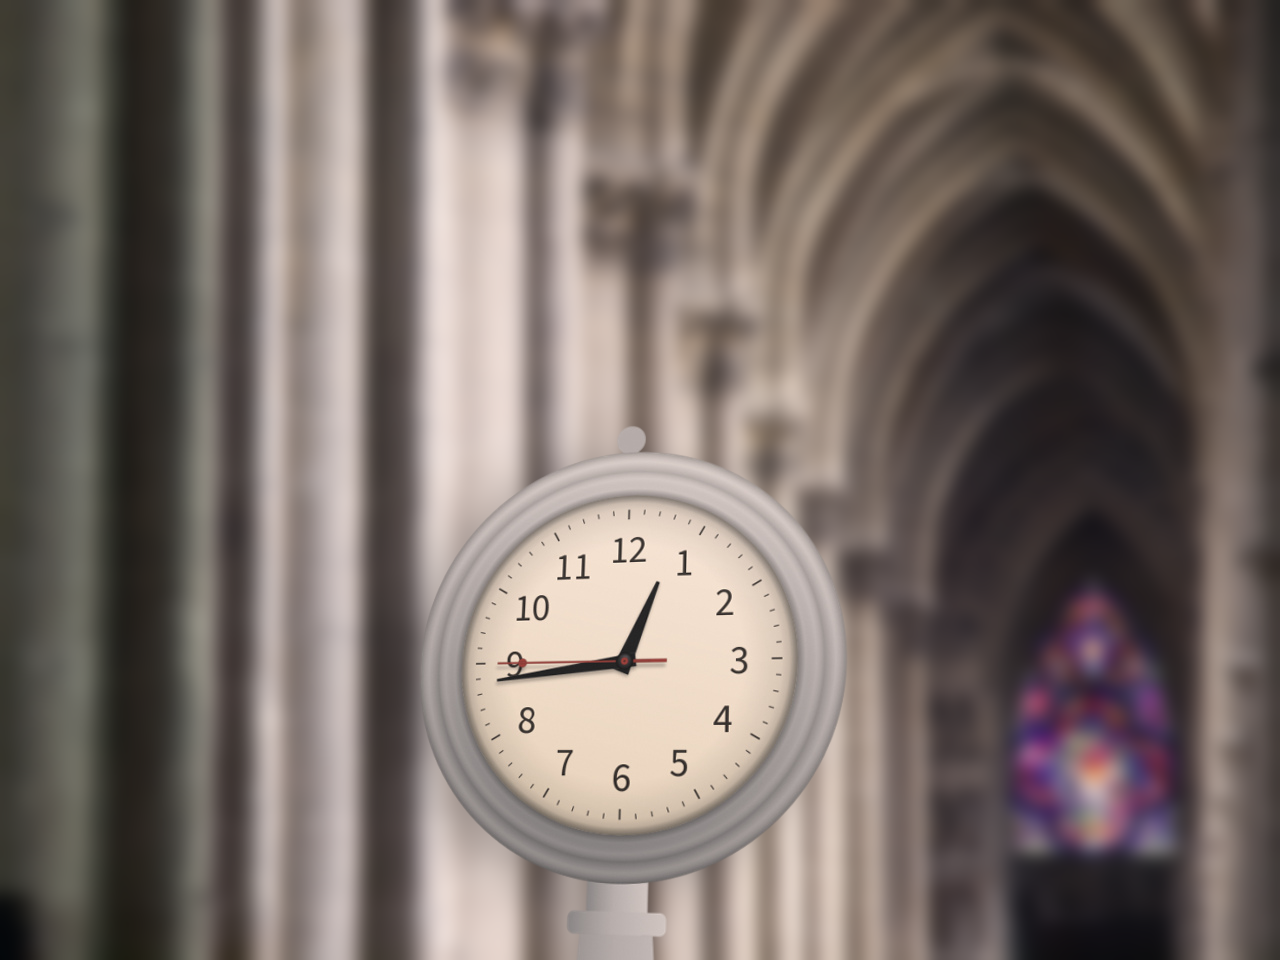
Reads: 12 h 43 min 45 s
